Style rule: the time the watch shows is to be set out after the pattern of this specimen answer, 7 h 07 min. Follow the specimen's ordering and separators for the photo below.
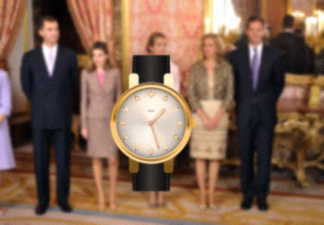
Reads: 1 h 27 min
